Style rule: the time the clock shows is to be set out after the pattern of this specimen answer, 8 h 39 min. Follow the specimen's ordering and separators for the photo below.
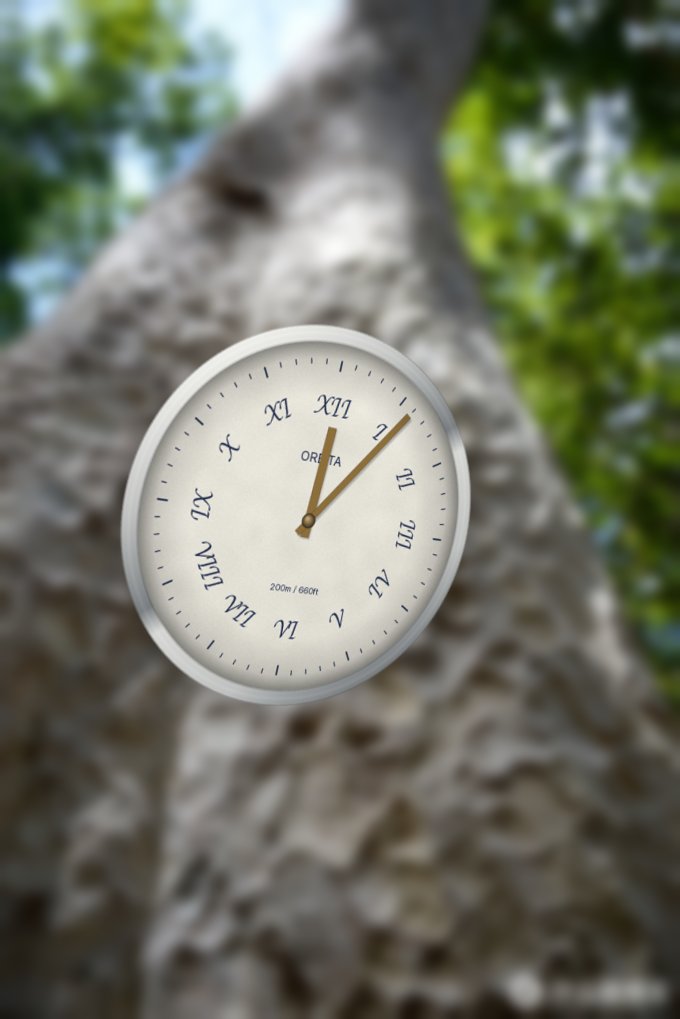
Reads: 12 h 06 min
